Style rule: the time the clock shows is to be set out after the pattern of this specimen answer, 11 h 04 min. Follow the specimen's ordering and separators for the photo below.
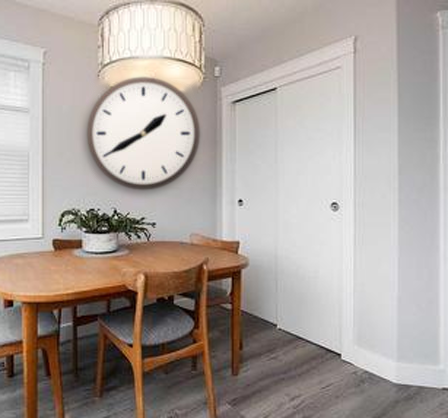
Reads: 1 h 40 min
